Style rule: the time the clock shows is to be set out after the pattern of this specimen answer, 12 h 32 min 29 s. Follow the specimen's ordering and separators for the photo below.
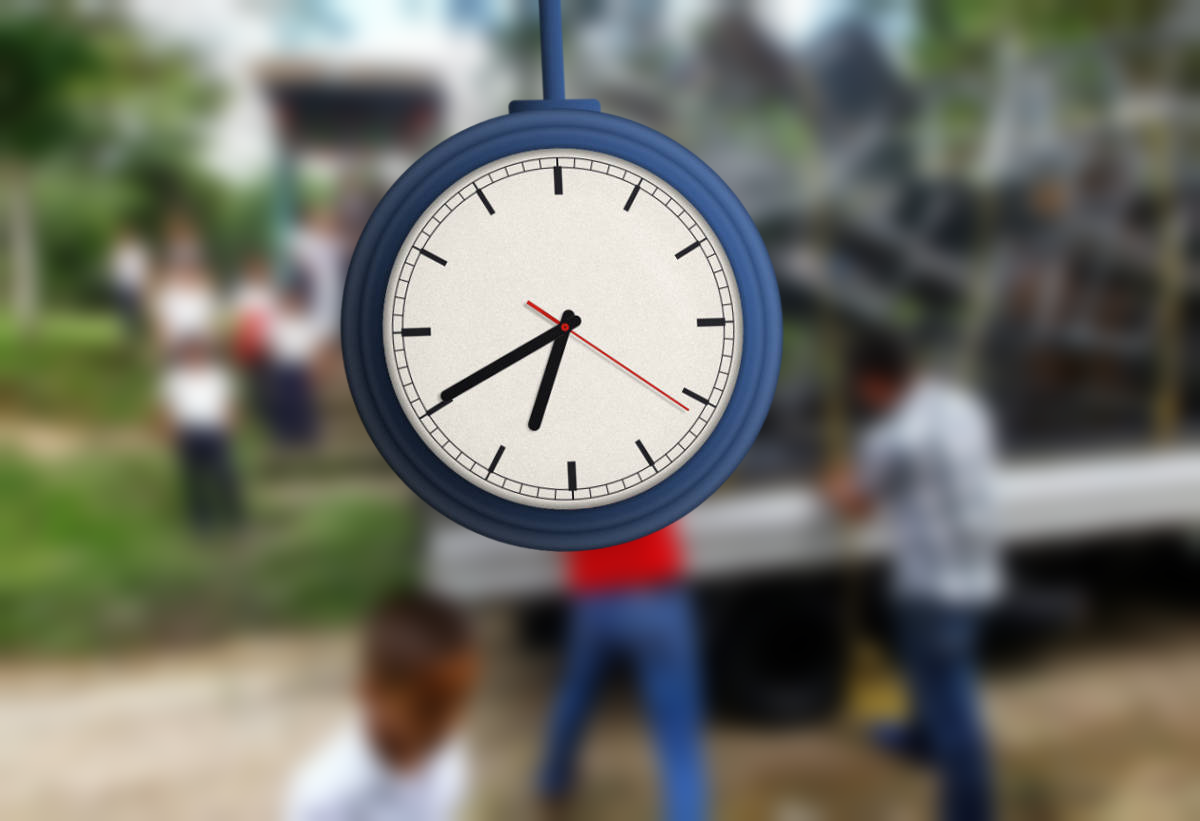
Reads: 6 h 40 min 21 s
